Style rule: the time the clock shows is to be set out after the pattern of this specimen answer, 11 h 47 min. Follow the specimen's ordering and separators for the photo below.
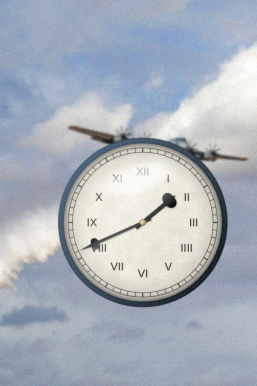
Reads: 1 h 41 min
